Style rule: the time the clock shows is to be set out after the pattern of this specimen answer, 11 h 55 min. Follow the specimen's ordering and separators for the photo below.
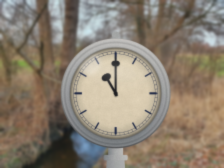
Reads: 11 h 00 min
